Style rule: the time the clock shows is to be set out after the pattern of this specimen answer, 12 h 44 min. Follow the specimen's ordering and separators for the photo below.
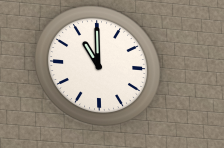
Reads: 11 h 00 min
